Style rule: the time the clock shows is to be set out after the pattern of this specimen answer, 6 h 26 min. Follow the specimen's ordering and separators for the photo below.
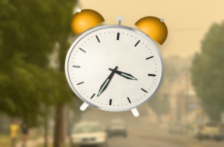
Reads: 3 h 34 min
